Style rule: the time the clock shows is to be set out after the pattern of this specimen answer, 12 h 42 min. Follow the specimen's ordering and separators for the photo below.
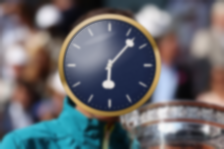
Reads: 6 h 07 min
